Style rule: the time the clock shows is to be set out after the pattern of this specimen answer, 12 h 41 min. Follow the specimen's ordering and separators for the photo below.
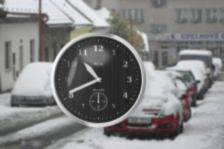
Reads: 10 h 41 min
